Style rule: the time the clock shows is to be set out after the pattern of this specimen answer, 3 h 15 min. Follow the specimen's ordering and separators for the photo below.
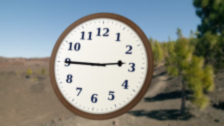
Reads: 2 h 45 min
